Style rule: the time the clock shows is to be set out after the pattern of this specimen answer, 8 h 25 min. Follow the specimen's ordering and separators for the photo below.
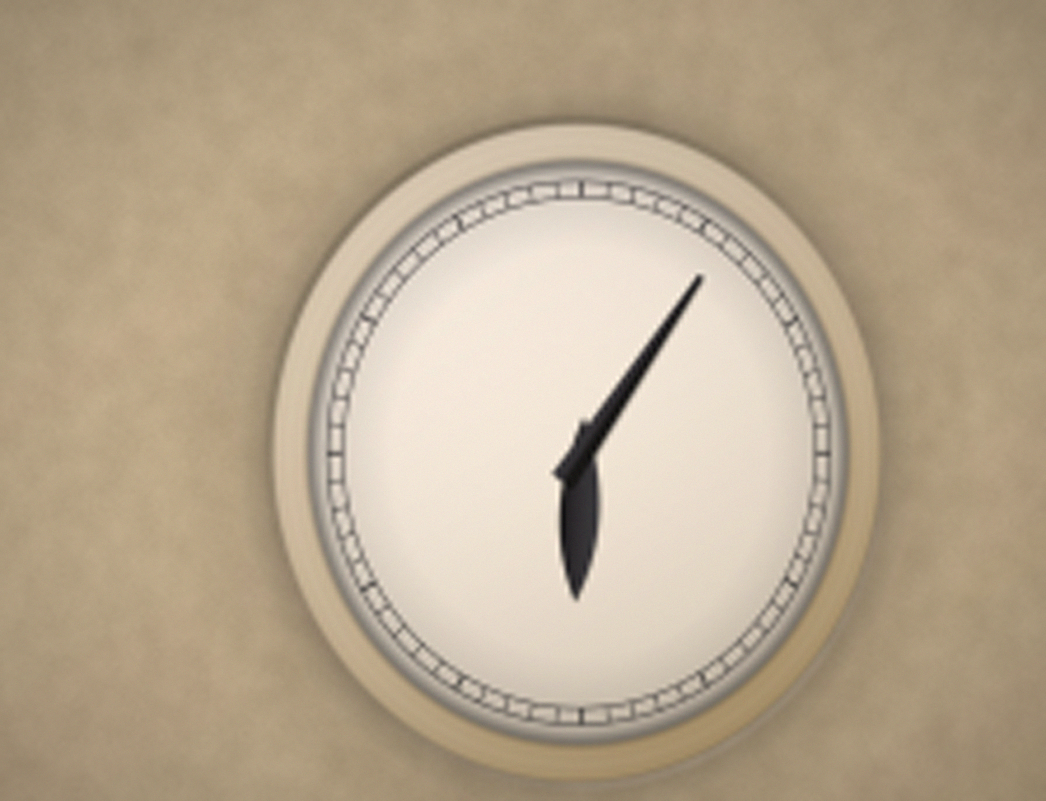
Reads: 6 h 06 min
